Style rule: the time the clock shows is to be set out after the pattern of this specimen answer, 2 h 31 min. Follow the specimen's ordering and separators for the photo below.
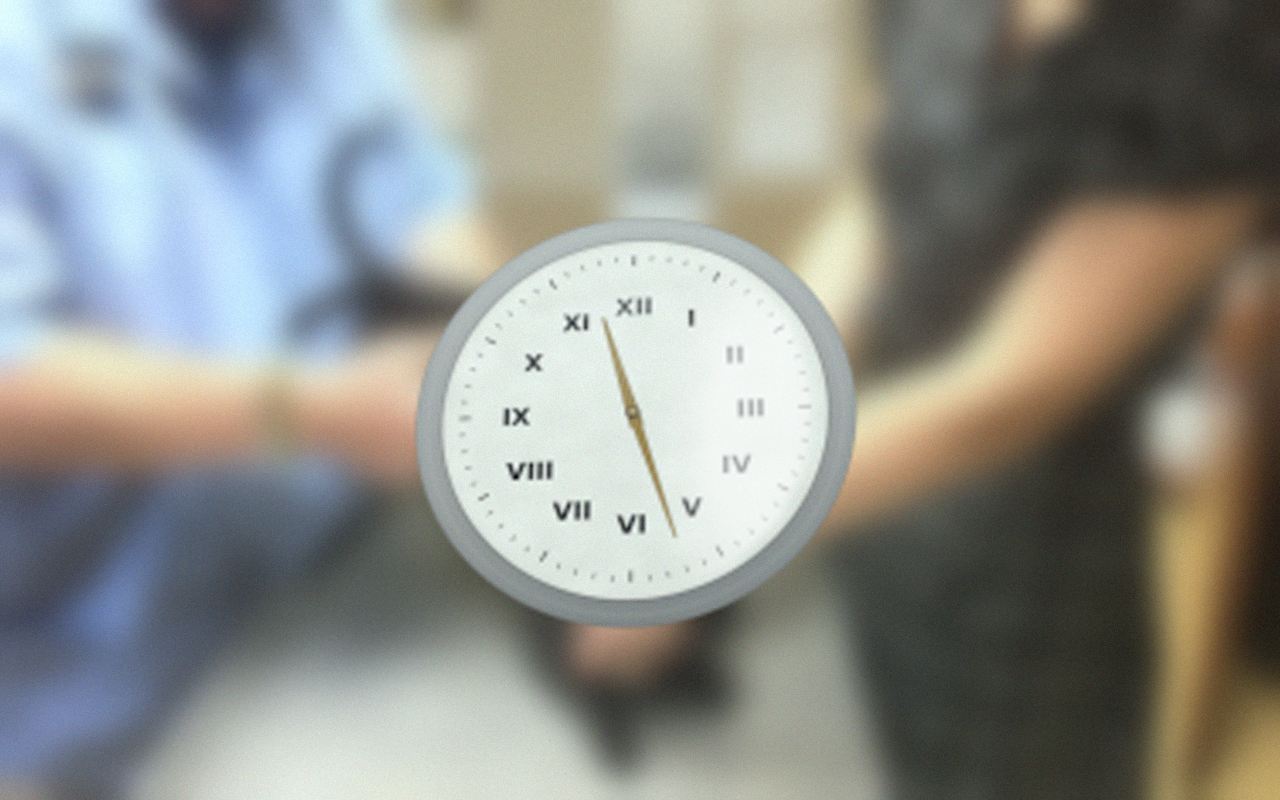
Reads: 11 h 27 min
